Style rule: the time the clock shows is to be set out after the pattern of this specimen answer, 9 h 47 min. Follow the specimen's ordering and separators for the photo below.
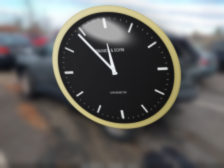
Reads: 11 h 54 min
